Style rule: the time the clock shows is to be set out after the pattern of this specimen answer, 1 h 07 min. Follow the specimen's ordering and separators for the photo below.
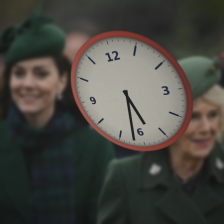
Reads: 5 h 32 min
